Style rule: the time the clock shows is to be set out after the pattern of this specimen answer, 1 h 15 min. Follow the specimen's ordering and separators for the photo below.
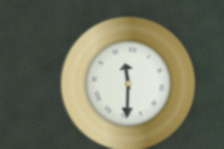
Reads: 11 h 29 min
